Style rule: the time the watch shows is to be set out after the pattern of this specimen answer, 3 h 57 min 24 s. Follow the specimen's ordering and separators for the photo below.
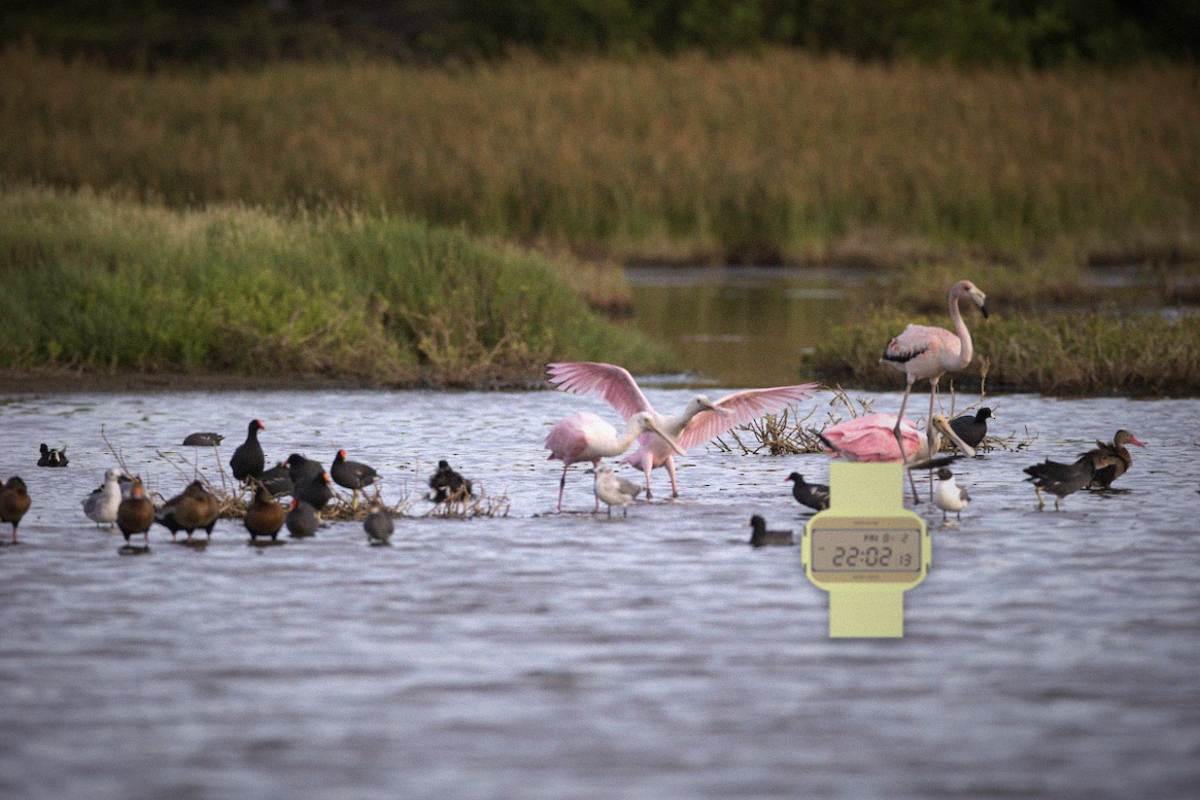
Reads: 22 h 02 min 13 s
